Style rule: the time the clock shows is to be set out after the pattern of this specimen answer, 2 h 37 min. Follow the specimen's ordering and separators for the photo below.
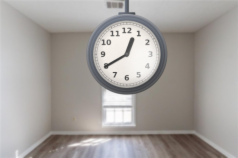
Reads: 12 h 40 min
